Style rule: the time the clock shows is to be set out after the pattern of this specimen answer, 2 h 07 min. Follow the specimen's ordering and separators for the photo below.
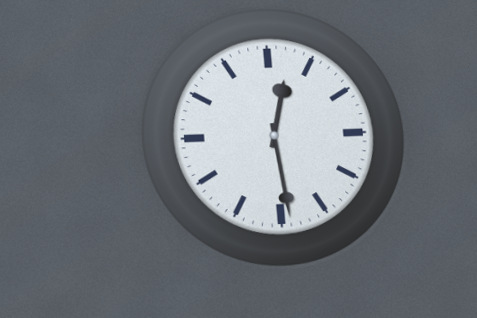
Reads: 12 h 29 min
